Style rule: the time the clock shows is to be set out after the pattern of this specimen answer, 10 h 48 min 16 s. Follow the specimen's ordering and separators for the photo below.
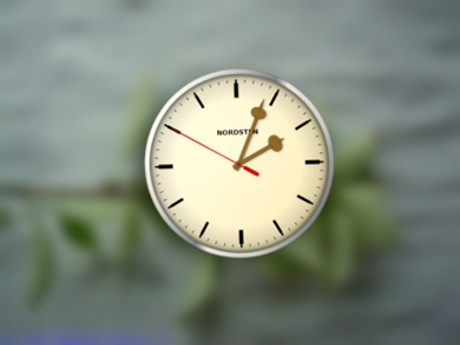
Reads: 2 h 03 min 50 s
